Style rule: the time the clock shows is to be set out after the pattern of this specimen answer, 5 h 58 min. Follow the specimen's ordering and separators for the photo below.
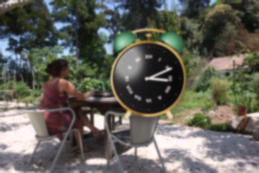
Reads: 3 h 11 min
